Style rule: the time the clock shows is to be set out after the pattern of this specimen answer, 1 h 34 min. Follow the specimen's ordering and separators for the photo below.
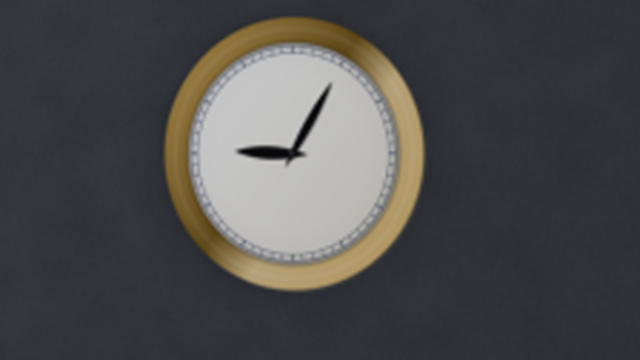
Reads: 9 h 05 min
